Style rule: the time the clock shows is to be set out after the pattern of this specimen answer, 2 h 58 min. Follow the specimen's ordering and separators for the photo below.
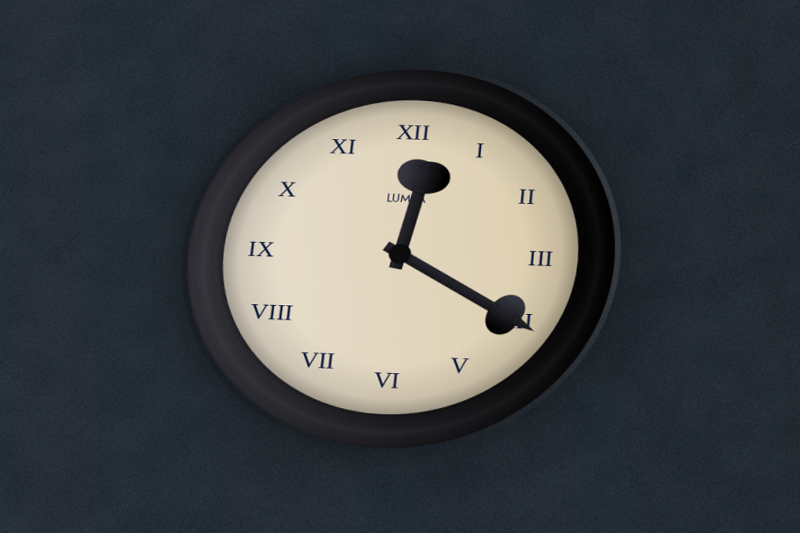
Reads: 12 h 20 min
